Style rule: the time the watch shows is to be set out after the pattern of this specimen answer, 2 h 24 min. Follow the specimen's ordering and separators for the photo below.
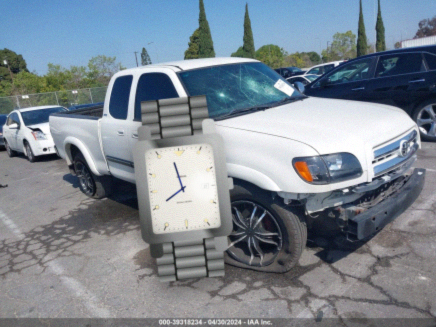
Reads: 7 h 58 min
